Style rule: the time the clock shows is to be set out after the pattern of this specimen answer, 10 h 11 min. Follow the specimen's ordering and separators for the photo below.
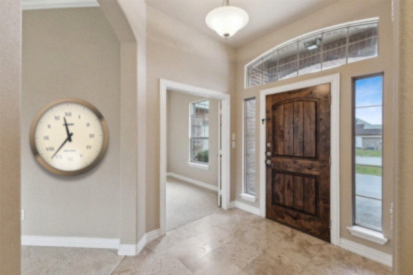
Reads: 11 h 37 min
